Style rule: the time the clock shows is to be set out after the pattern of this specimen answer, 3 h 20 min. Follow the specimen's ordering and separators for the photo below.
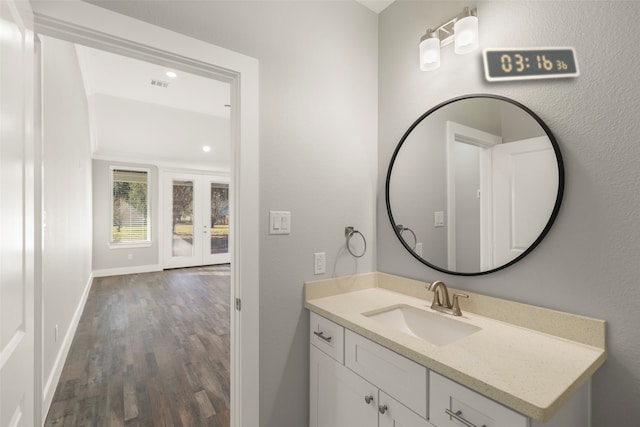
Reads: 3 h 16 min
